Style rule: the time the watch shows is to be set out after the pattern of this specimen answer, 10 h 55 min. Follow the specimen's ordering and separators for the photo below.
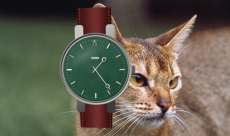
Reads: 1 h 24 min
